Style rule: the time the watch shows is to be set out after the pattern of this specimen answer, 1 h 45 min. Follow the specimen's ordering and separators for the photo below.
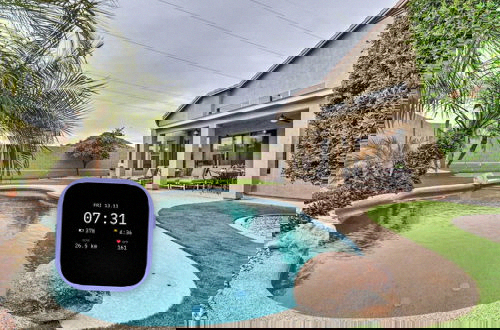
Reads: 7 h 31 min
